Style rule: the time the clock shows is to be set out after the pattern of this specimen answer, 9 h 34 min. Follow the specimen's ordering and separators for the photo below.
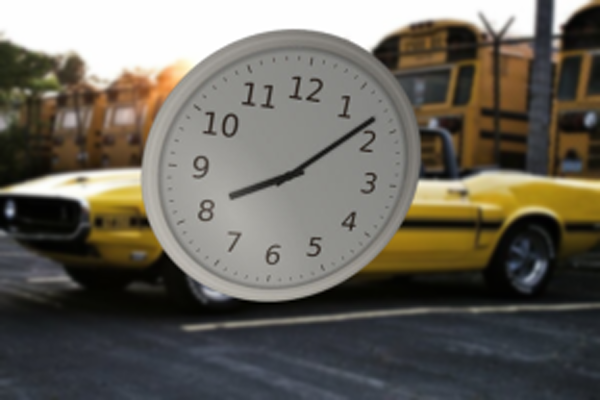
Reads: 8 h 08 min
